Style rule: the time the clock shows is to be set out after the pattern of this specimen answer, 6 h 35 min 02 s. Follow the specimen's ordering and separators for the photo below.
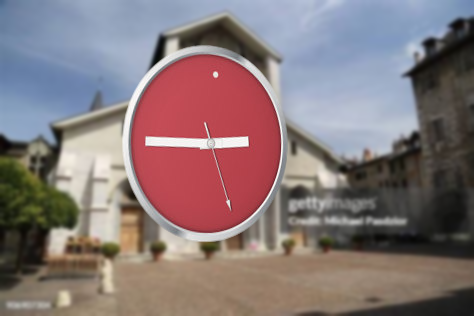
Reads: 2 h 44 min 26 s
